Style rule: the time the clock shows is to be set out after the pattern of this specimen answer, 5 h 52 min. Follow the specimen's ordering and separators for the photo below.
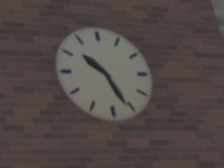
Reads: 10 h 26 min
